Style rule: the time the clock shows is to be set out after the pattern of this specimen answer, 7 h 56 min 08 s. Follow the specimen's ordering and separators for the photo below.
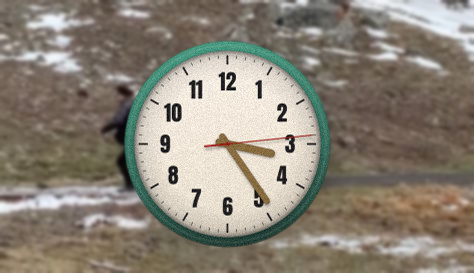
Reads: 3 h 24 min 14 s
